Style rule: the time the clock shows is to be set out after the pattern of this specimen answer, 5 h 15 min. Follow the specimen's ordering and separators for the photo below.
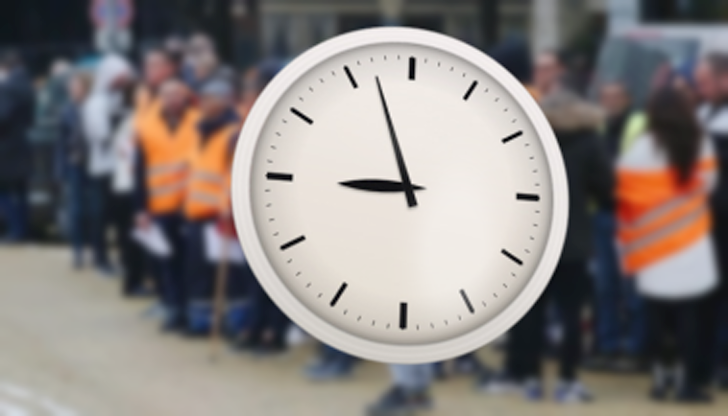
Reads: 8 h 57 min
